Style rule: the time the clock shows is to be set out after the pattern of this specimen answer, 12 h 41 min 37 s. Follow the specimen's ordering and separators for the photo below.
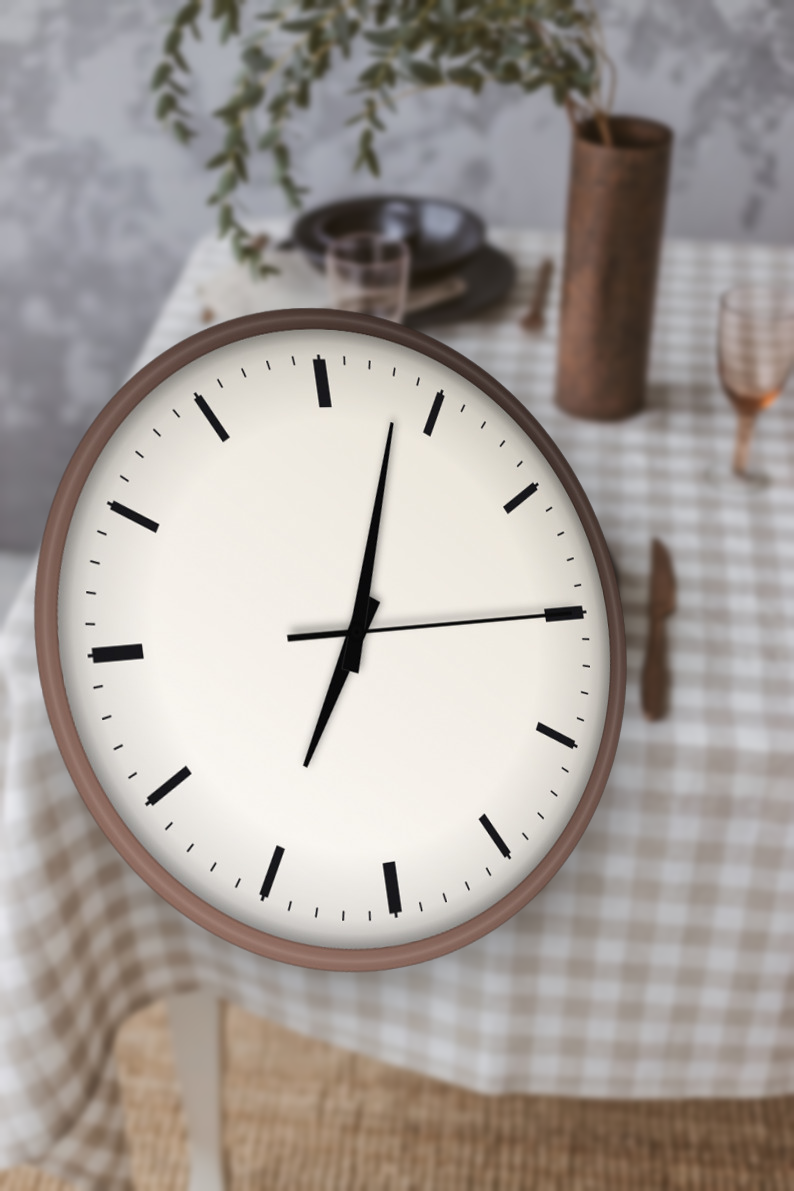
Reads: 7 h 03 min 15 s
